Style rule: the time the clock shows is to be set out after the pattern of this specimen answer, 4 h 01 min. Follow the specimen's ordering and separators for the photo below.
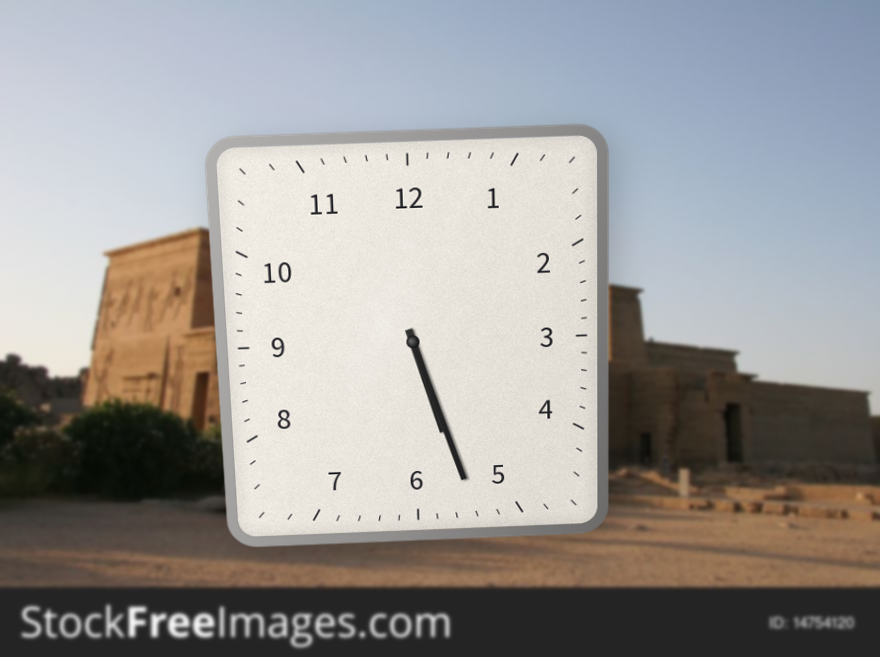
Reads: 5 h 27 min
